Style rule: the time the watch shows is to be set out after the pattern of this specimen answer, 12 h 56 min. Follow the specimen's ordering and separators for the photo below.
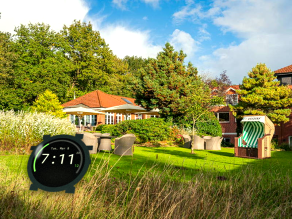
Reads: 7 h 11 min
